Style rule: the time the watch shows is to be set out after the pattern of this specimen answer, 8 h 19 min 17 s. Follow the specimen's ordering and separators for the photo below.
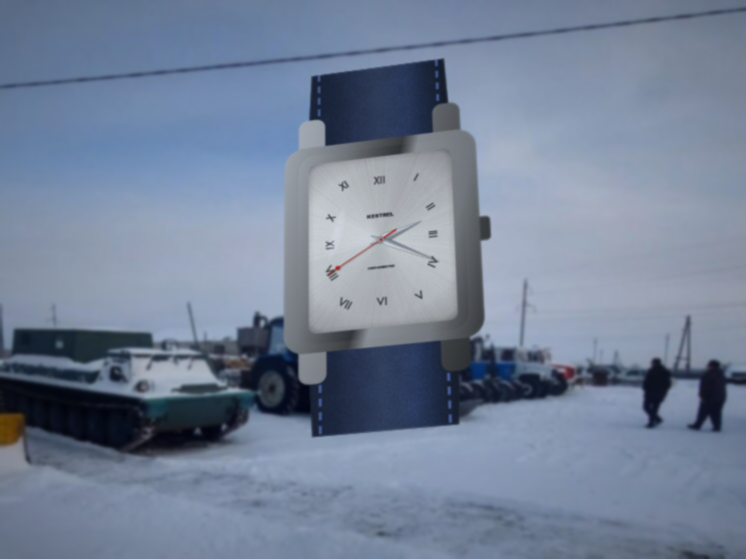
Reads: 2 h 19 min 40 s
